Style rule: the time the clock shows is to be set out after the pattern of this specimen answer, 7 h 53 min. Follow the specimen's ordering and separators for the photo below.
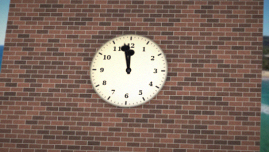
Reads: 11 h 58 min
